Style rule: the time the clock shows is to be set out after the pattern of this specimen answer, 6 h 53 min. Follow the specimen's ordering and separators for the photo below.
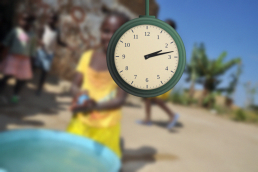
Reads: 2 h 13 min
